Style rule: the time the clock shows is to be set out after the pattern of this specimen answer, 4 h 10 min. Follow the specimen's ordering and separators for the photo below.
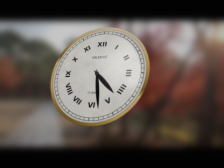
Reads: 4 h 28 min
